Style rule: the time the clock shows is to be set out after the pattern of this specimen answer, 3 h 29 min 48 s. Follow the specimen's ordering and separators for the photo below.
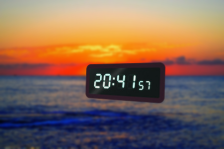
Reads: 20 h 41 min 57 s
